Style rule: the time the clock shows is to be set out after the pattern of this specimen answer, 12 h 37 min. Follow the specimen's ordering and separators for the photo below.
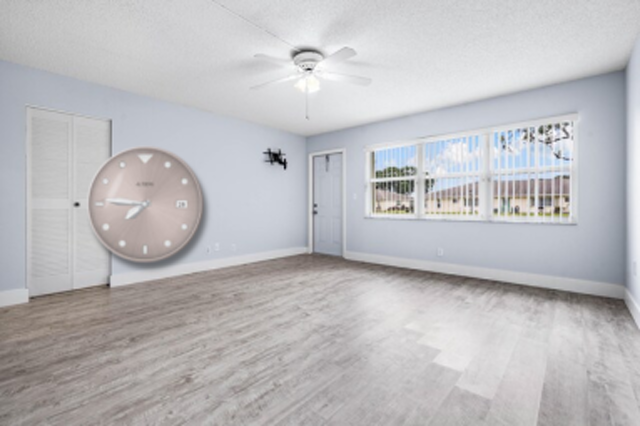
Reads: 7 h 46 min
